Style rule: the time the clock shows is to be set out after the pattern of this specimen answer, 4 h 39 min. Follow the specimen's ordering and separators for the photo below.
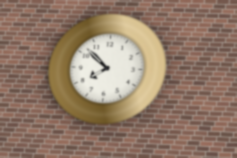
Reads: 7 h 52 min
